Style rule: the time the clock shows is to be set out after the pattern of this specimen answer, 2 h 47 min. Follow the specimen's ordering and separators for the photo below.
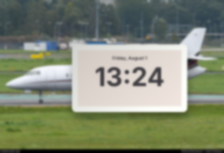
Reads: 13 h 24 min
